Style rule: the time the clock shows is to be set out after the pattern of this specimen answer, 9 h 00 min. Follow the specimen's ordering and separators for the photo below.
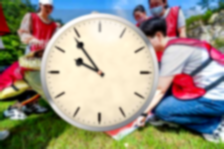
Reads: 9 h 54 min
